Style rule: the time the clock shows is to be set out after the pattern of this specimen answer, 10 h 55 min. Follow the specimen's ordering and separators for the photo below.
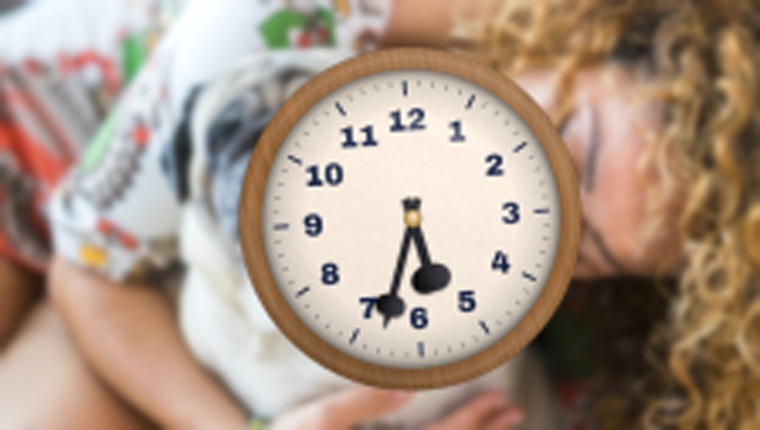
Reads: 5 h 33 min
